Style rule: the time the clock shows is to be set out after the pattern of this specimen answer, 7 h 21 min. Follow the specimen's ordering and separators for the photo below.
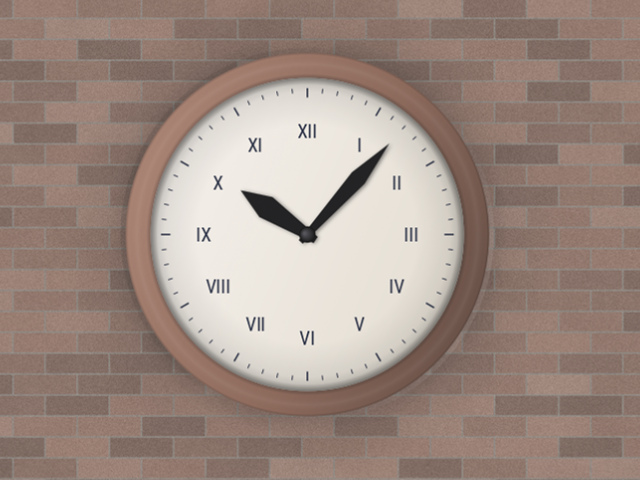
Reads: 10 h 07 min
